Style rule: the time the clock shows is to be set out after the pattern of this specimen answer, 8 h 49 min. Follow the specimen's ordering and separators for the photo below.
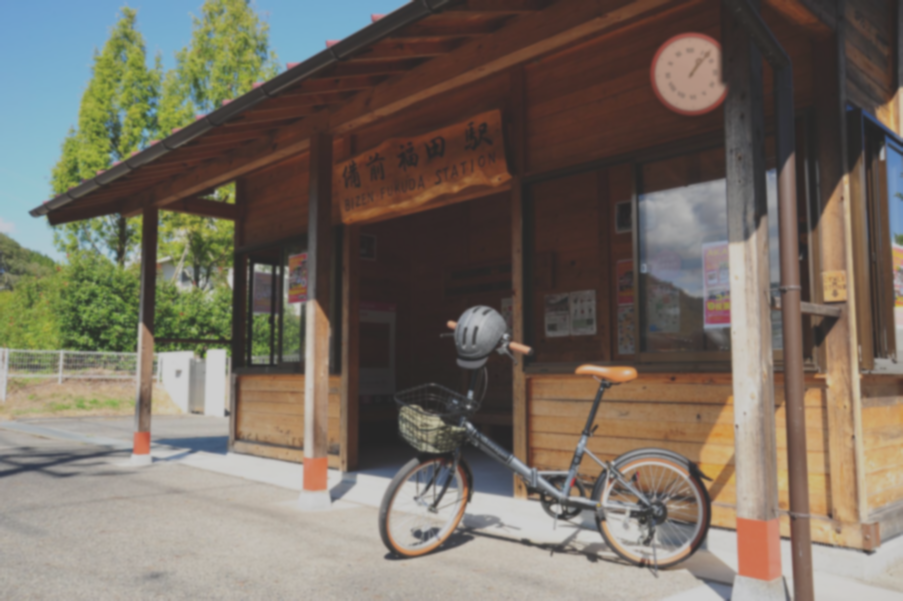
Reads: 1 h 07 min
